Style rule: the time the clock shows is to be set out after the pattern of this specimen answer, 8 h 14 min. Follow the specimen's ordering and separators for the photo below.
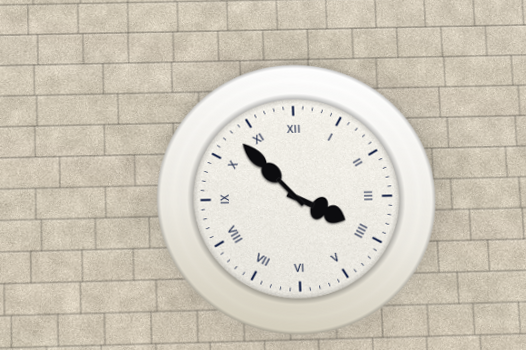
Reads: 3 h 53 min
